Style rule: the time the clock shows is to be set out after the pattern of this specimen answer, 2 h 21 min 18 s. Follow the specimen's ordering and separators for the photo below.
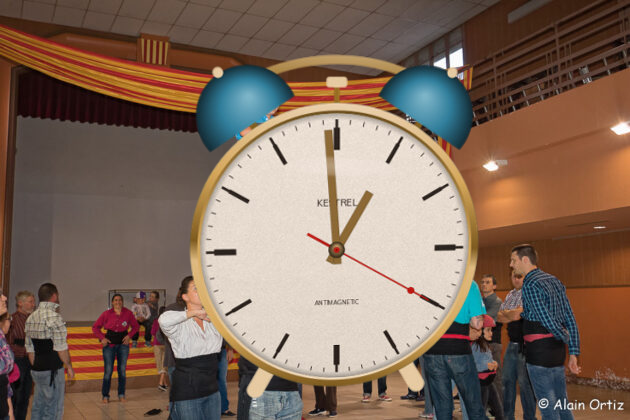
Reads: 12 h 59 min 20 s
